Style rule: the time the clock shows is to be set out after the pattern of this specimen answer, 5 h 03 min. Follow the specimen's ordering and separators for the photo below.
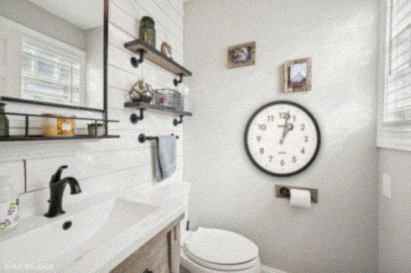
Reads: 1 h 02 min
